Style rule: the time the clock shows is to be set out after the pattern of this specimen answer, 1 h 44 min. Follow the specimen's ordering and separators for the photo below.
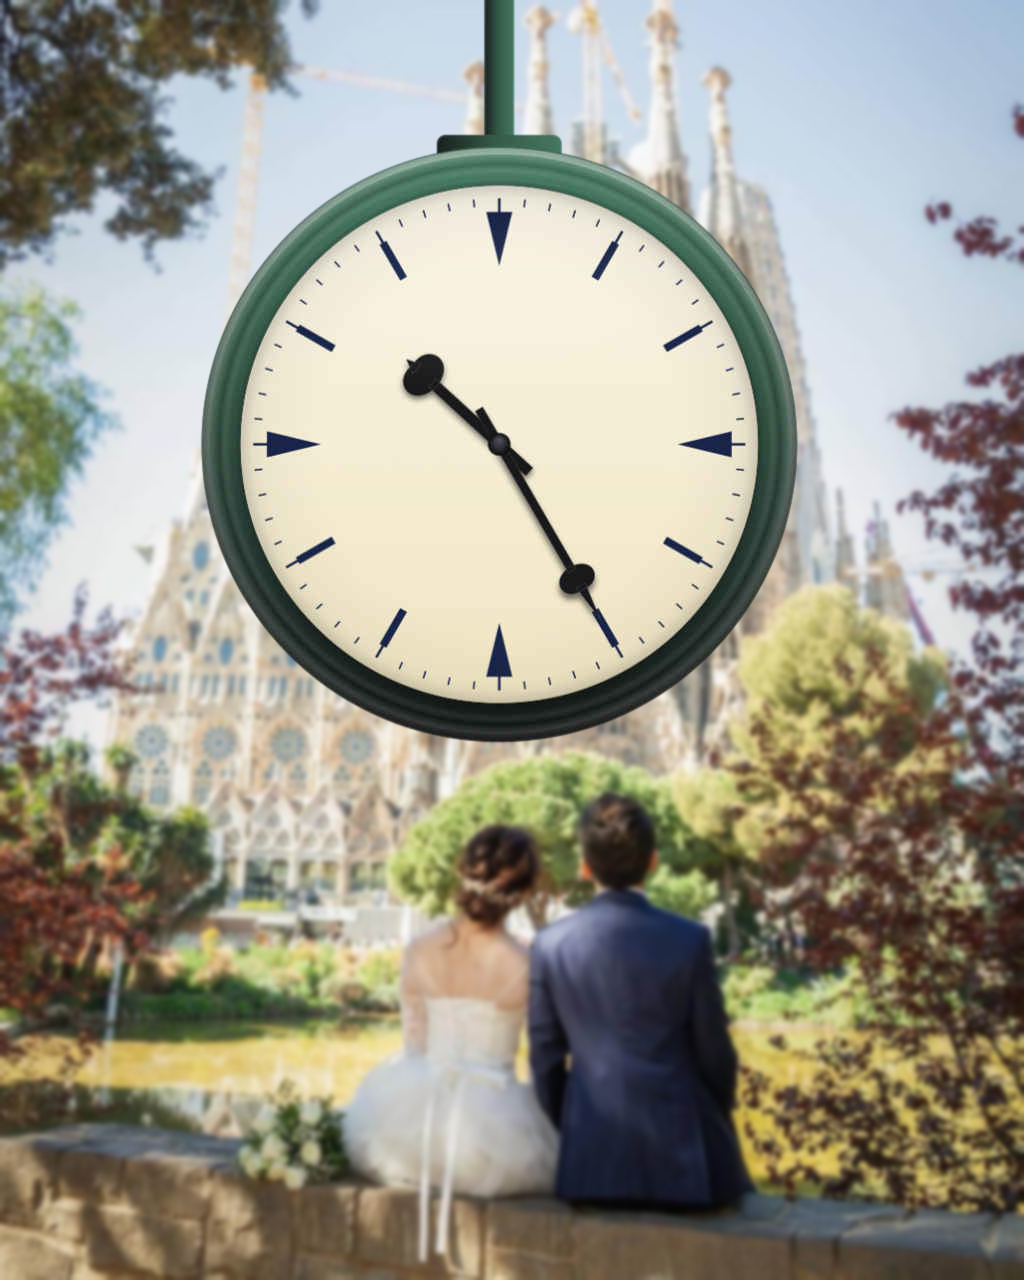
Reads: 10 h 25 min
